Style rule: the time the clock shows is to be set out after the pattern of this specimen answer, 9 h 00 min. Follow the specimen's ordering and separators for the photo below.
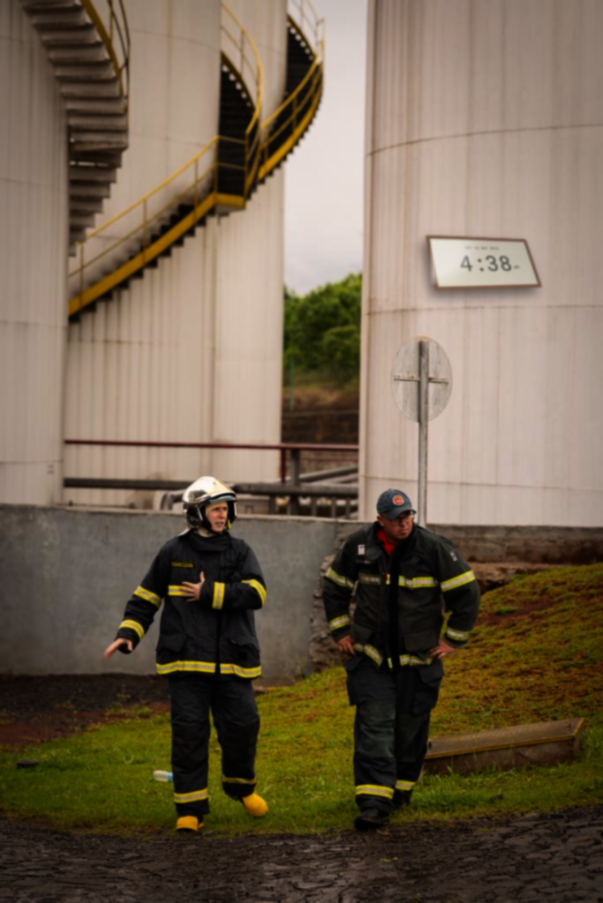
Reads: 4 h 38 min
